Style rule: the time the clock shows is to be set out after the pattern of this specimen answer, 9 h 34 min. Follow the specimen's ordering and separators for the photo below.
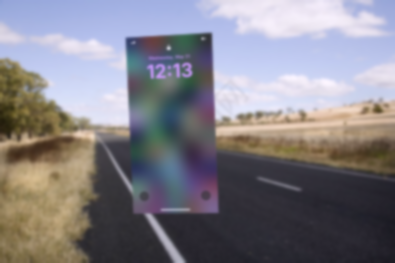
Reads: 12 h 13 min
